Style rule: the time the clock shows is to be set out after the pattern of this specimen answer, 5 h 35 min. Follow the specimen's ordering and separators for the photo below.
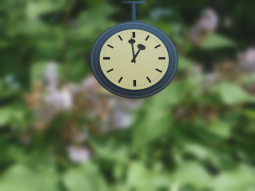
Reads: 12 h 59 min
